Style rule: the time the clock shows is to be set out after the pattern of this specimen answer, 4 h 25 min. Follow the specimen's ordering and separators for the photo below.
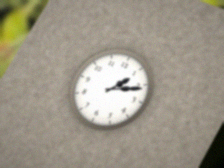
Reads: 1 h 11 min
